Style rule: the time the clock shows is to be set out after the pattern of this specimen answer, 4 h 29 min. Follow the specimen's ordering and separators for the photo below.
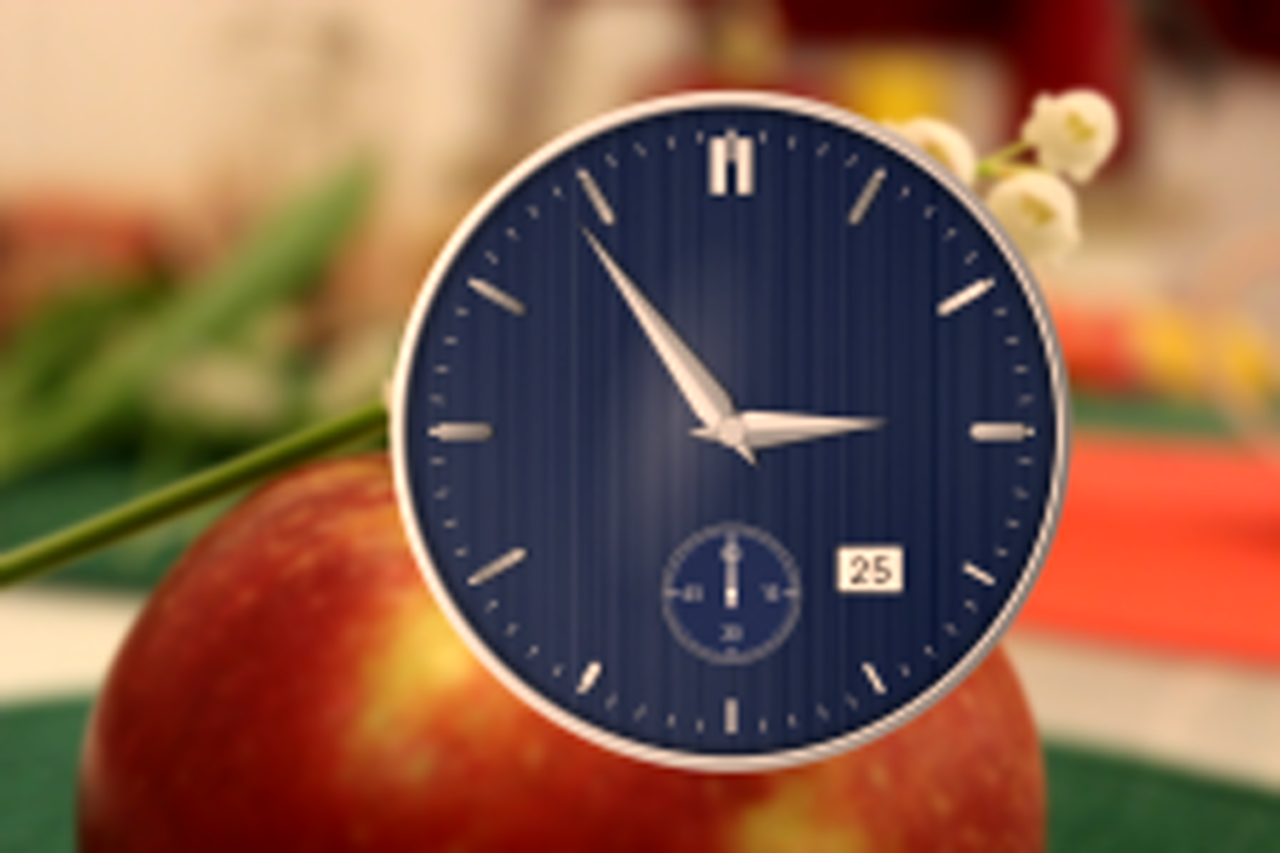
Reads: 2 h 54 min
